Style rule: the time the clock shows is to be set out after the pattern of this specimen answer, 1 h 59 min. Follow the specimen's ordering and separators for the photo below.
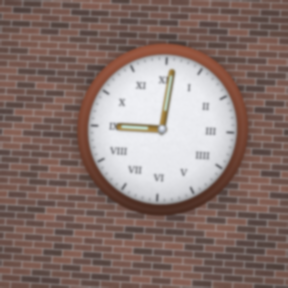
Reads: 9 h 01 min
